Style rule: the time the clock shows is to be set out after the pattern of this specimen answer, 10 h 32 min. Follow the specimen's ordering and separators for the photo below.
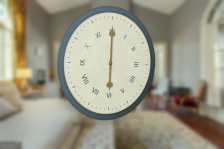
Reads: 6 h 00 min
